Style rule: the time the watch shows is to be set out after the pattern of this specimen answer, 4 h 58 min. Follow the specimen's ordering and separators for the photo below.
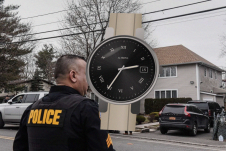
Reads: 2 h 35 min
